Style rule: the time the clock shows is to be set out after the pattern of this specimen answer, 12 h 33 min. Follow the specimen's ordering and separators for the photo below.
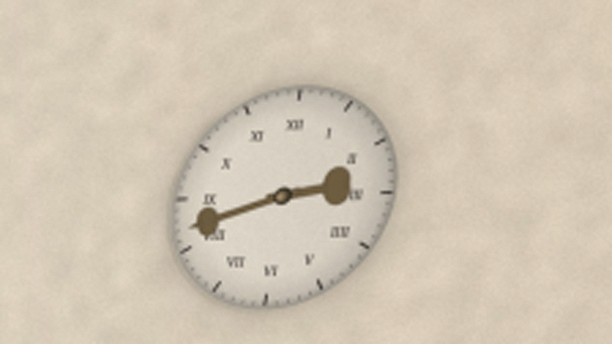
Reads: 2 h 42 min
